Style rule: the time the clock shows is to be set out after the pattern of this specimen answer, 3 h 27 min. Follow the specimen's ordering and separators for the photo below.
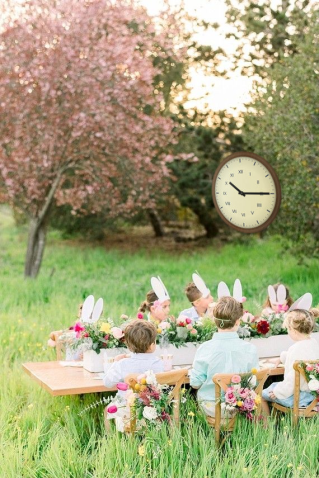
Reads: 10 h 15 min
